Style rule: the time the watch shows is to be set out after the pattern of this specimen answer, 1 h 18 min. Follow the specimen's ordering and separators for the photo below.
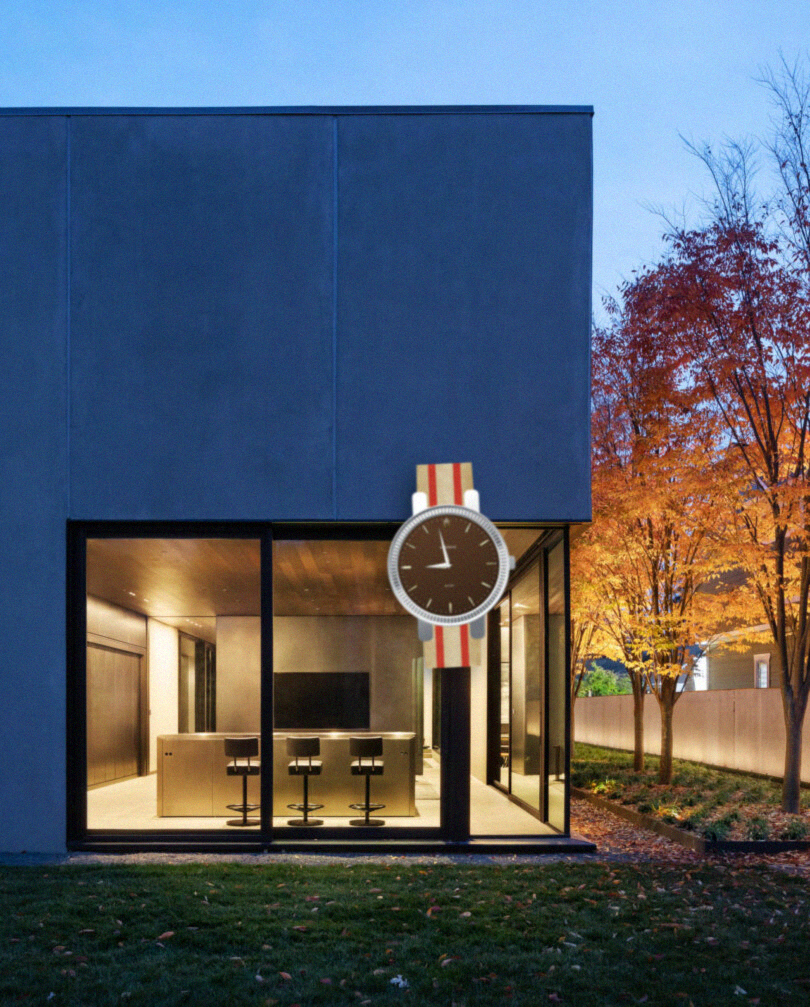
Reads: 8 h 58 min
